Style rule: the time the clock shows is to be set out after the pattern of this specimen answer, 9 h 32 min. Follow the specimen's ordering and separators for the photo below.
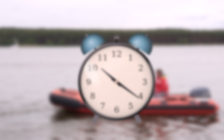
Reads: 10 h 21 min
